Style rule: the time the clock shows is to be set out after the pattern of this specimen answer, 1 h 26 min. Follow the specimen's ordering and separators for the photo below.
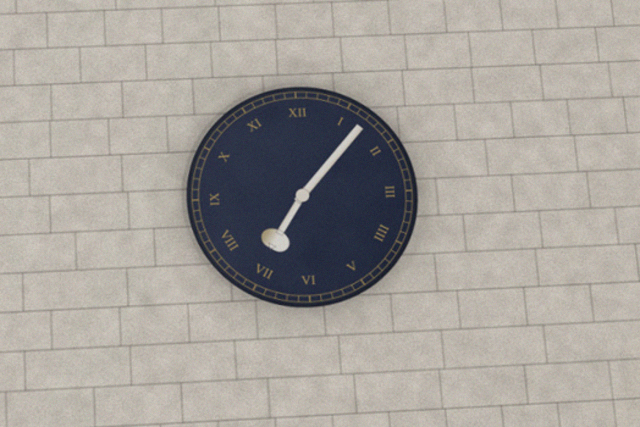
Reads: 7 h 07 min
